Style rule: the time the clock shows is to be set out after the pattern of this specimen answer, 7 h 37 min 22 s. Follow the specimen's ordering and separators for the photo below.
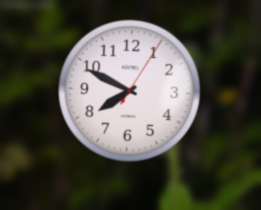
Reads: 7 h 49 min 05 s
